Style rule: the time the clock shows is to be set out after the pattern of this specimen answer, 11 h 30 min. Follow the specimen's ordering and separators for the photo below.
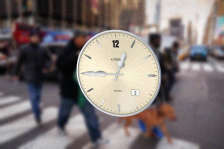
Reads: 12 h 45 min
